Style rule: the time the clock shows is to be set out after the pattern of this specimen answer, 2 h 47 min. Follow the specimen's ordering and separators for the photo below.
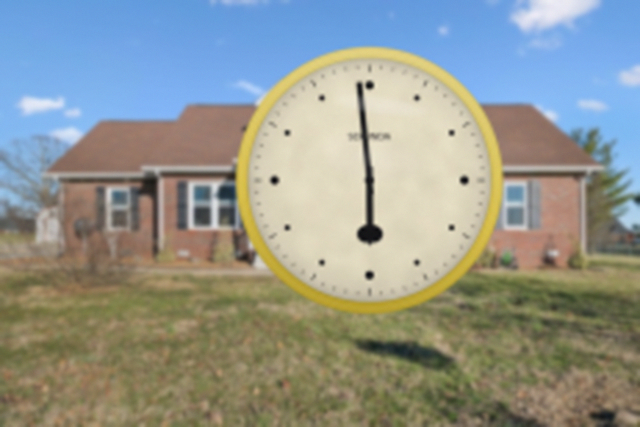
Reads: 5 h 59 min
